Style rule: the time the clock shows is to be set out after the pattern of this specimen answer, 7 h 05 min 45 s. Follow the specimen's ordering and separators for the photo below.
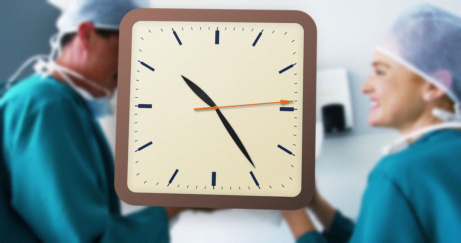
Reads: 10 h 24 min 14 s
